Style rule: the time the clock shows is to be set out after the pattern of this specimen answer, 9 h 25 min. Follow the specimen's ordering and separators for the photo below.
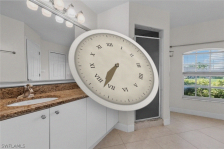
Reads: 7 h 37 min
